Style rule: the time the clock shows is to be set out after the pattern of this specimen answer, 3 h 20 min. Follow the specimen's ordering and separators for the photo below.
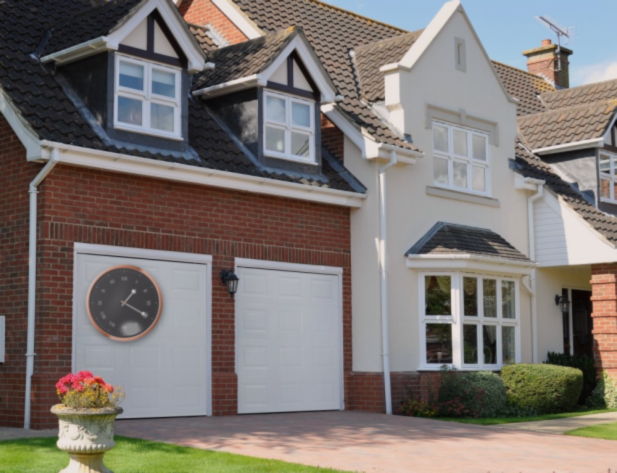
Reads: 1 h 20 min
